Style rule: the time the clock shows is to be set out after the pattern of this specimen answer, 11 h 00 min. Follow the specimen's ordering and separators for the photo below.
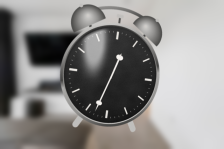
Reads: 12 h 33 min
